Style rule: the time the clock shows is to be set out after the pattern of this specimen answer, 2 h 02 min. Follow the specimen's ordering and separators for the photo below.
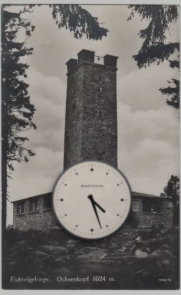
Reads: 4 h 27 min
